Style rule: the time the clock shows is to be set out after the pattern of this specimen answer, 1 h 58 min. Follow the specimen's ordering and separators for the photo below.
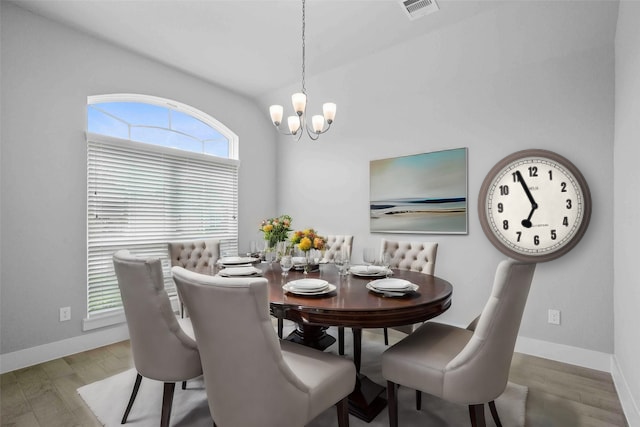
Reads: 6 h 56 min
